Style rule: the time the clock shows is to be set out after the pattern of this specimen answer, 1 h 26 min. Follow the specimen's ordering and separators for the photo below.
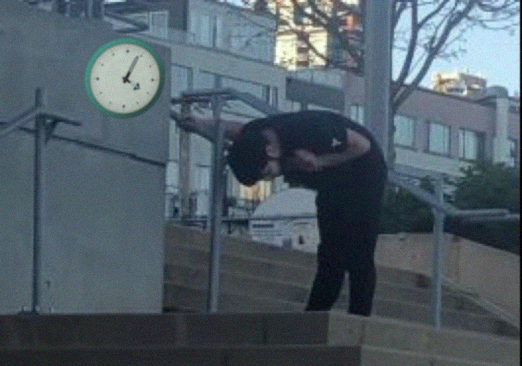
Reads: 4 h 04 min
